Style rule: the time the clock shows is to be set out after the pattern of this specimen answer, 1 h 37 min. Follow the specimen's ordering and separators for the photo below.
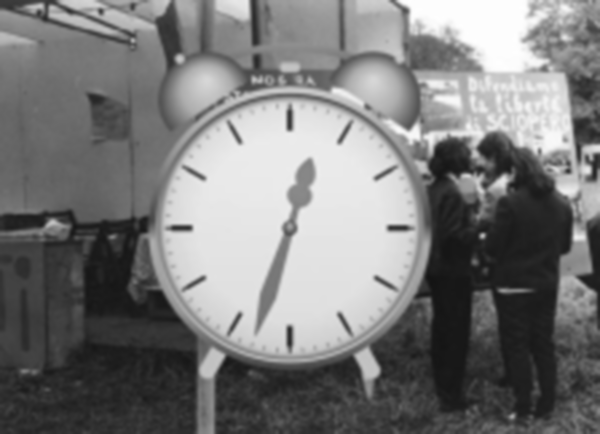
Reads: 12 h 33 min
